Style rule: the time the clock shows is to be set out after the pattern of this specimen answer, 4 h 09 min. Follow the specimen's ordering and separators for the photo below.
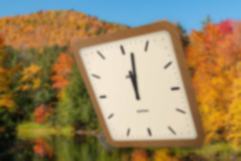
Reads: 12 h 02 min
